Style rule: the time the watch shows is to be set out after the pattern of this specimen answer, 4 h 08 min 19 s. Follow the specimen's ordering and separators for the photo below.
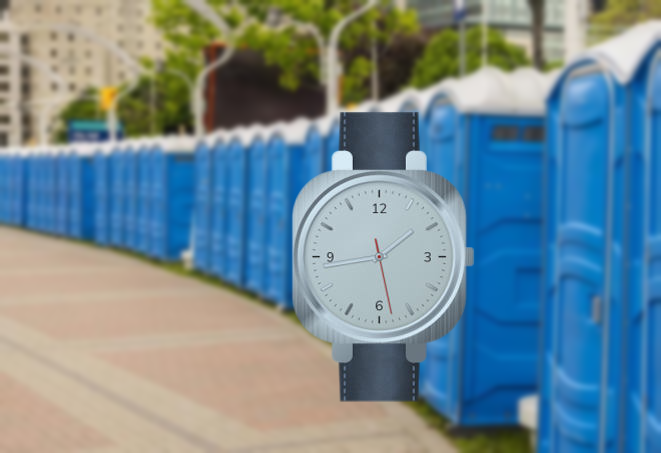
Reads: 1 h 43 min 28 s
